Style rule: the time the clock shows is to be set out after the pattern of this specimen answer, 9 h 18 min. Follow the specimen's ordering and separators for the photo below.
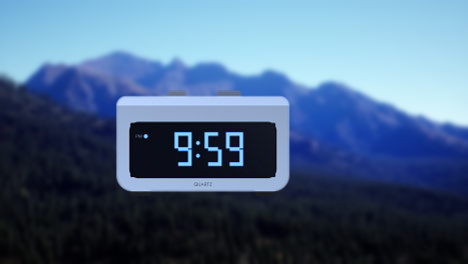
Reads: 9 h 59 min
